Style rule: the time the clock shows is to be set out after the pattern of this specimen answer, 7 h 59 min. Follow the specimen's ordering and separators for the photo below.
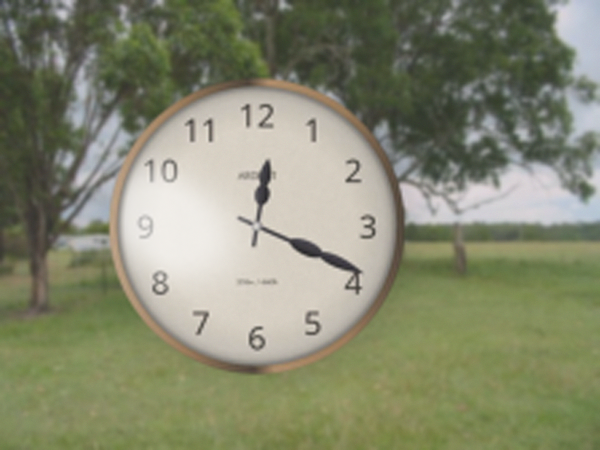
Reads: 12 h 19 min
